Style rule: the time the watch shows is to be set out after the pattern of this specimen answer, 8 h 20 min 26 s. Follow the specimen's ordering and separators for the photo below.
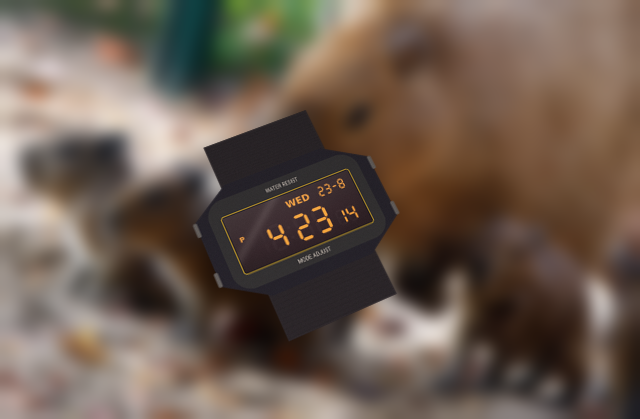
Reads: 4 h 23 min 14 s
